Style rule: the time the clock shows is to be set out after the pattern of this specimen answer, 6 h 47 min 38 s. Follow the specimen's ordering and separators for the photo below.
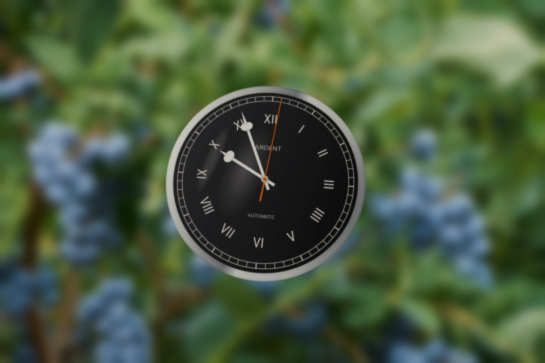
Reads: 9 h 56 min 01 s
